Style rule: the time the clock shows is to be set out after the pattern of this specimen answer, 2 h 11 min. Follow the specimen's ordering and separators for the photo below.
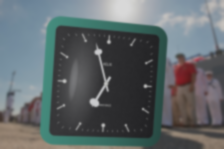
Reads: 6 h 57 min
